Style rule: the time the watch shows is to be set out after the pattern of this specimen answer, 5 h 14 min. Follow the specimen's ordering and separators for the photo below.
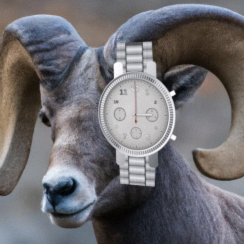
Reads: 3 h 00 min
